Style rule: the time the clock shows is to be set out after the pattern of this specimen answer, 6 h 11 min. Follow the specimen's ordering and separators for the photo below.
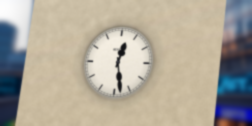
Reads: 12 h 28 min
